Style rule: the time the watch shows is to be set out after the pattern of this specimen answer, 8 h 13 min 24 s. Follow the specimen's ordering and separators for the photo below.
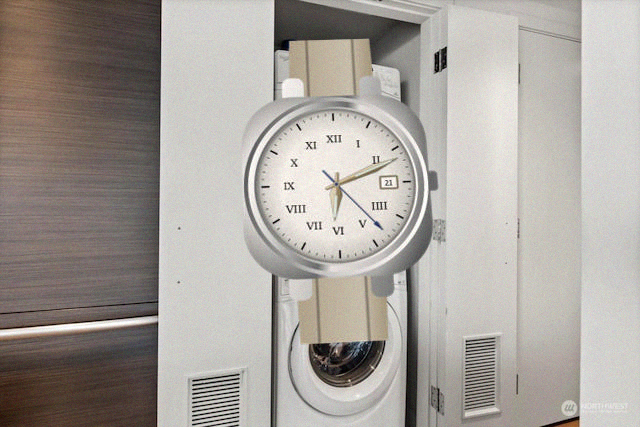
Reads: 6 h 11 min 23 s
